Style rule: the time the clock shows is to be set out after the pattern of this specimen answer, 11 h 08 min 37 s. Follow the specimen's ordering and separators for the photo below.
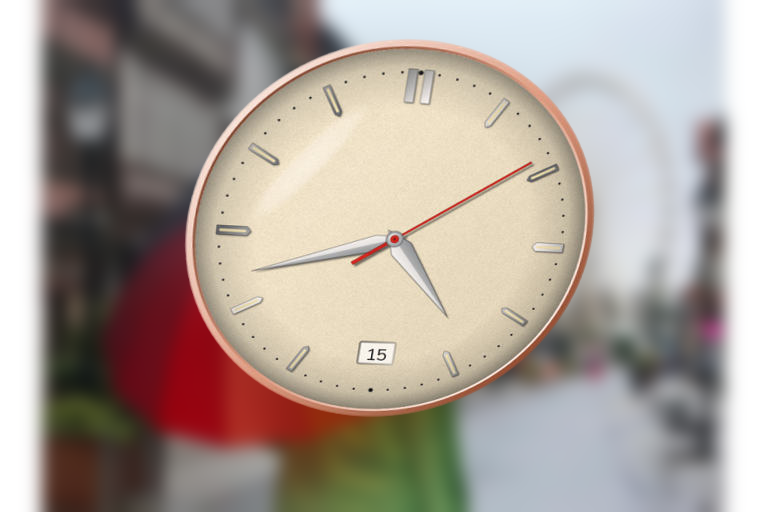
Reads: 4 h 42 min 09 s
